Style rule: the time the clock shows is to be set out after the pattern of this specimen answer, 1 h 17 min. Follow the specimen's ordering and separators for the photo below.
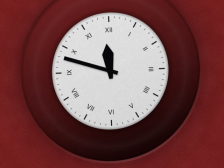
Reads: 11 h 48 min
